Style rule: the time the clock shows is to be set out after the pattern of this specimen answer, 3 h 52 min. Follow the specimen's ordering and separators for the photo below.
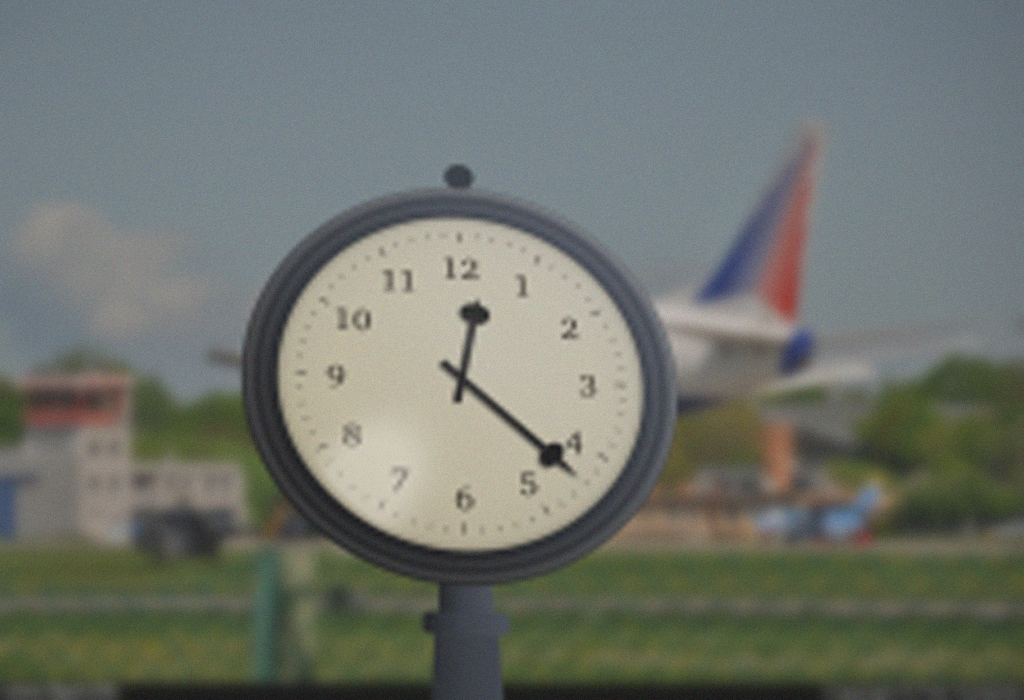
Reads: 12 h 22 min
